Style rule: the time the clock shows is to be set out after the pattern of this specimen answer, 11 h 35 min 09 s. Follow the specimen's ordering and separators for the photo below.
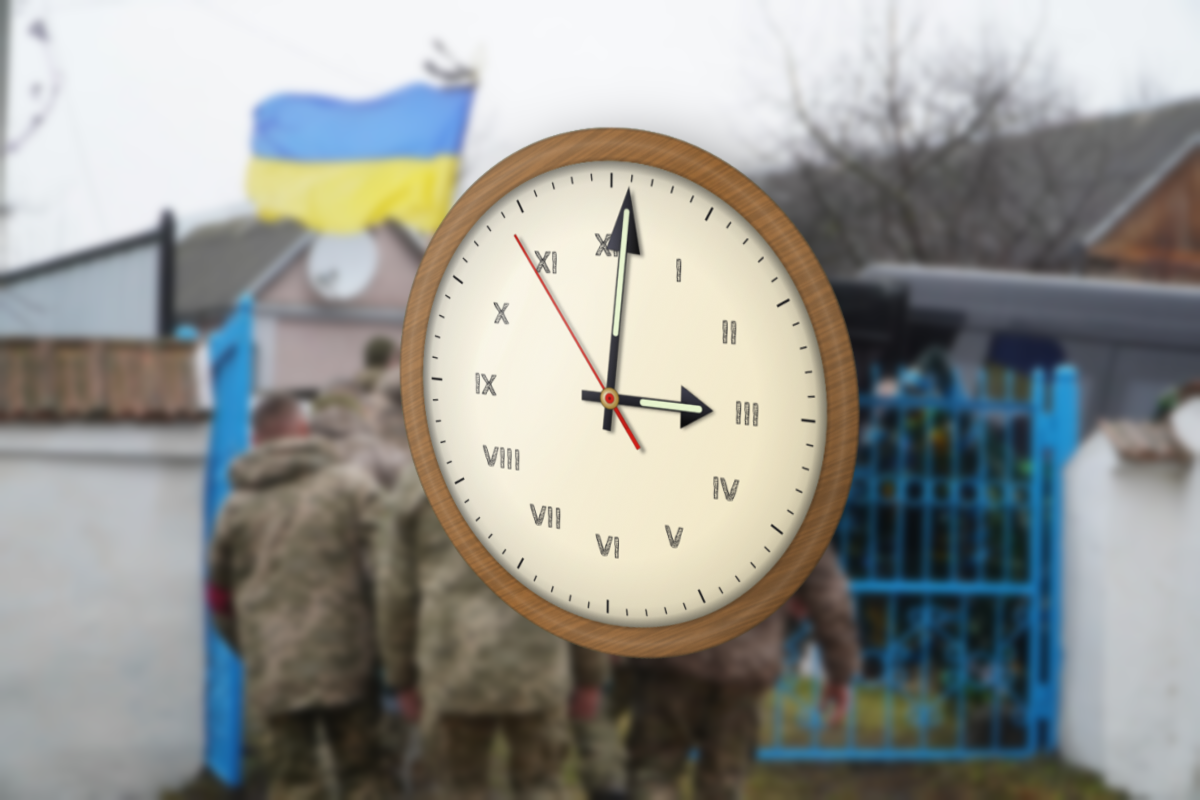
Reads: 3 h 00 min 54 s
